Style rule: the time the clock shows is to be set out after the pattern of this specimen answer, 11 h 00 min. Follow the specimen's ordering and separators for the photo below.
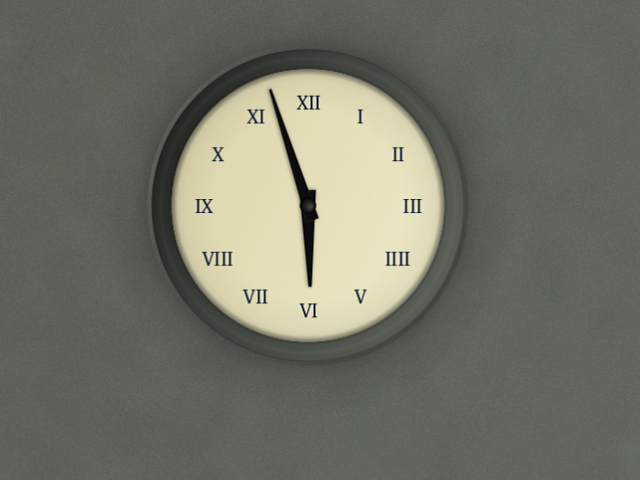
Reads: 5 h 57 min
